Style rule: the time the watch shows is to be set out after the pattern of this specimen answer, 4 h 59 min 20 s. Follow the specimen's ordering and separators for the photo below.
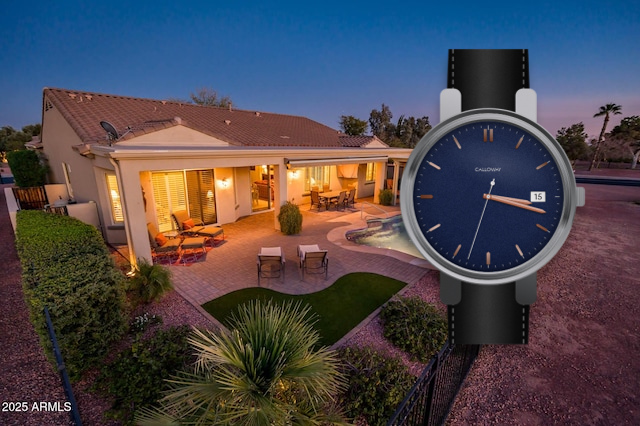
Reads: 3 h 17 min 33 s
